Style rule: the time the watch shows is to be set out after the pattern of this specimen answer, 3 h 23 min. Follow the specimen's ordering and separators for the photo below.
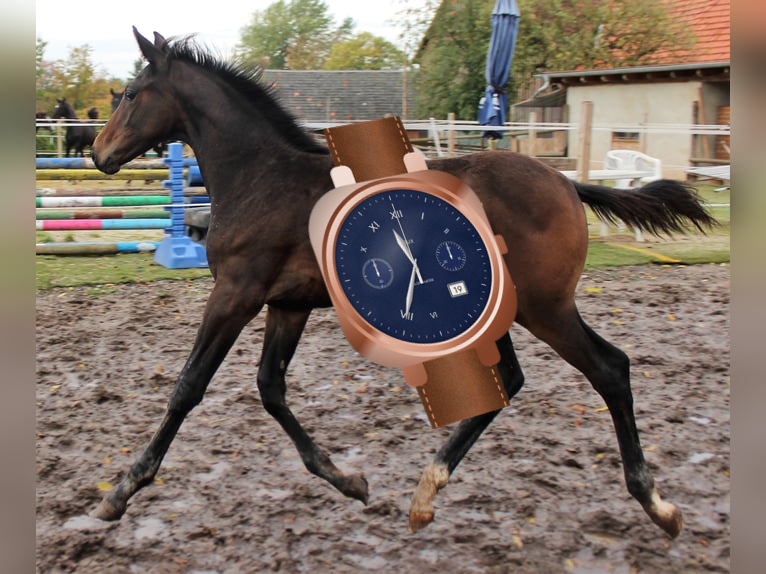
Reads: 11 h 35 min
